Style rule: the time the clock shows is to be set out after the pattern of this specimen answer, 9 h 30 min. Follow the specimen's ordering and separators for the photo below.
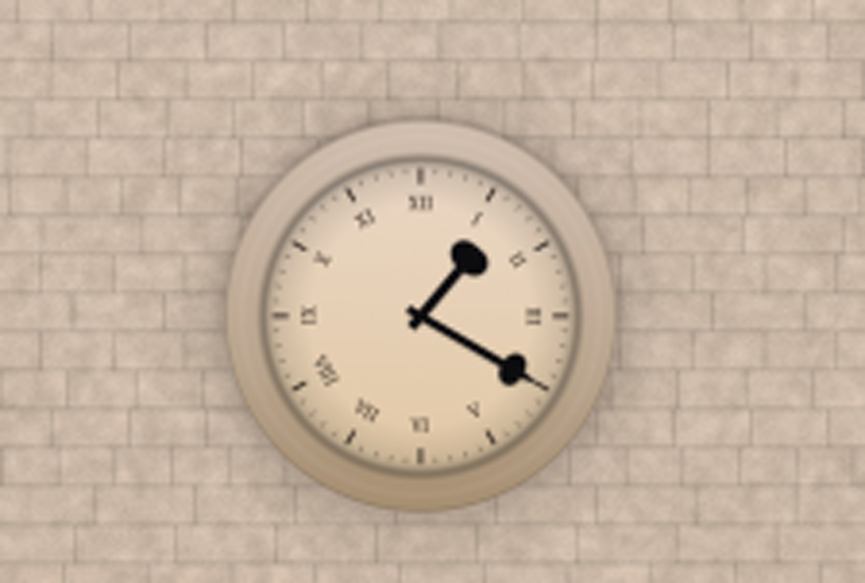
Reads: 1 h 20 min
